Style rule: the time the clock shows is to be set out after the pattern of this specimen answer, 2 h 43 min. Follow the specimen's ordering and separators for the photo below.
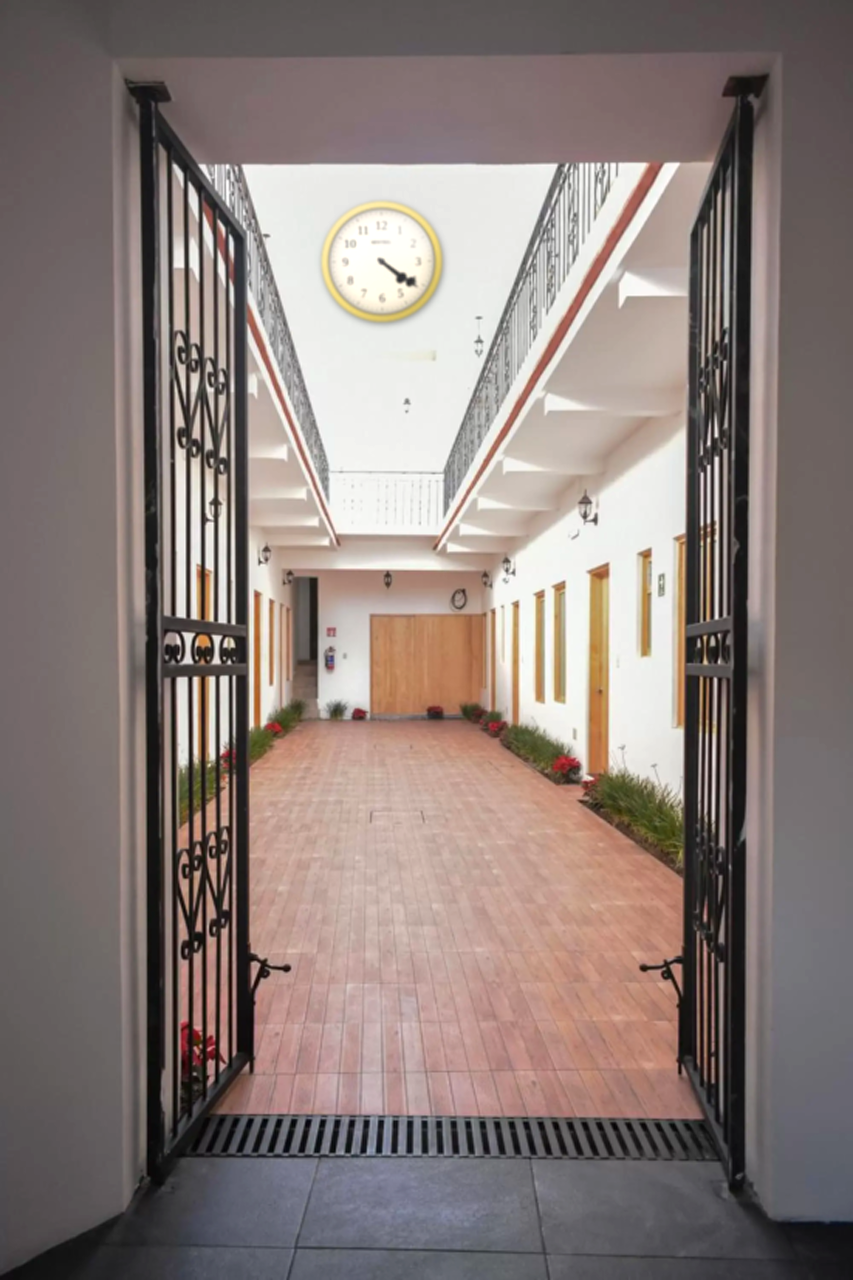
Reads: 4 h 21 min
